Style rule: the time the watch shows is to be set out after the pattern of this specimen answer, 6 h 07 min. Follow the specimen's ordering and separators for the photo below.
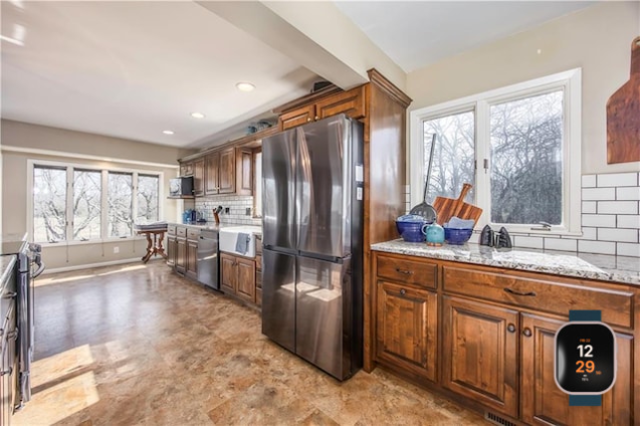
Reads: 12 h 29 min
